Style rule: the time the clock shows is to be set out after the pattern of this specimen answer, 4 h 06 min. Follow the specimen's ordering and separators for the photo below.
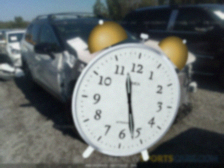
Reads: 11 h 27 min
